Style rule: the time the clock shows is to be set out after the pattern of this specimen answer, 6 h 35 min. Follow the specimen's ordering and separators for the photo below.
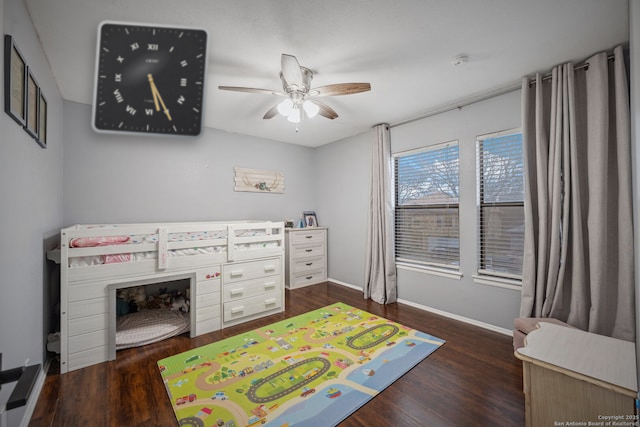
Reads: 5 h 25 min
